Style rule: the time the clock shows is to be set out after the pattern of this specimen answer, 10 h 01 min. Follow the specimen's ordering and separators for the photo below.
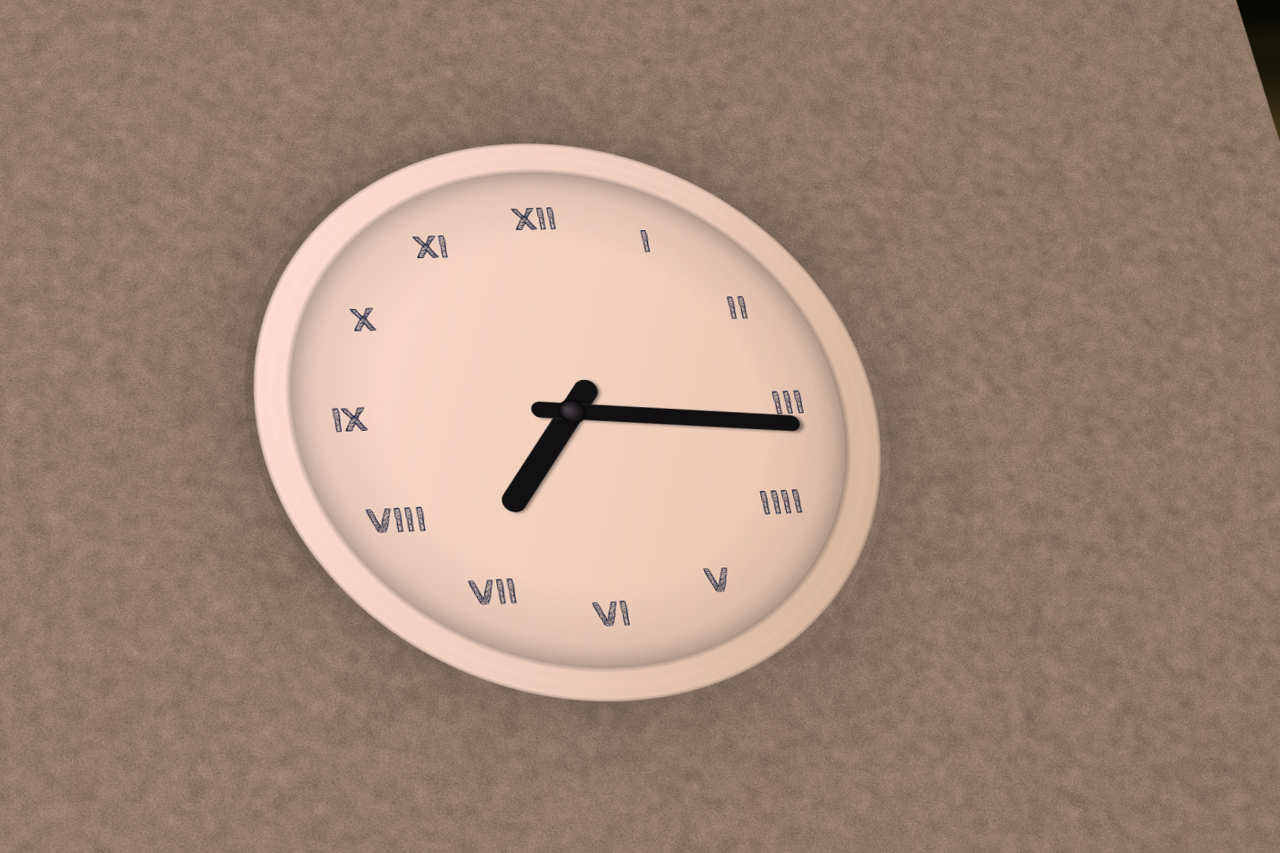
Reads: 7 h 16 min
